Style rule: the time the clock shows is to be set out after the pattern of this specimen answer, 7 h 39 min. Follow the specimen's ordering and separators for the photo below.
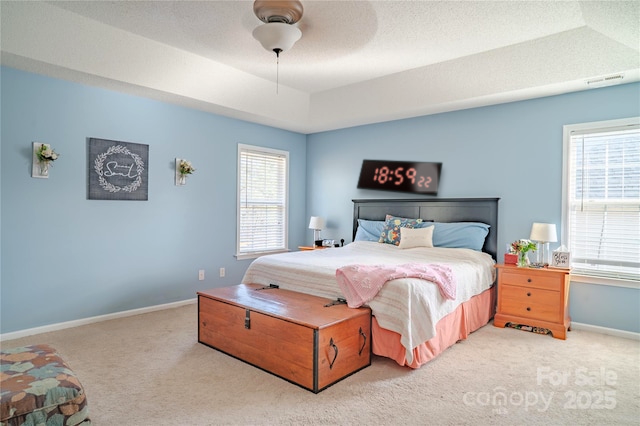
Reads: 18 h 59 min
